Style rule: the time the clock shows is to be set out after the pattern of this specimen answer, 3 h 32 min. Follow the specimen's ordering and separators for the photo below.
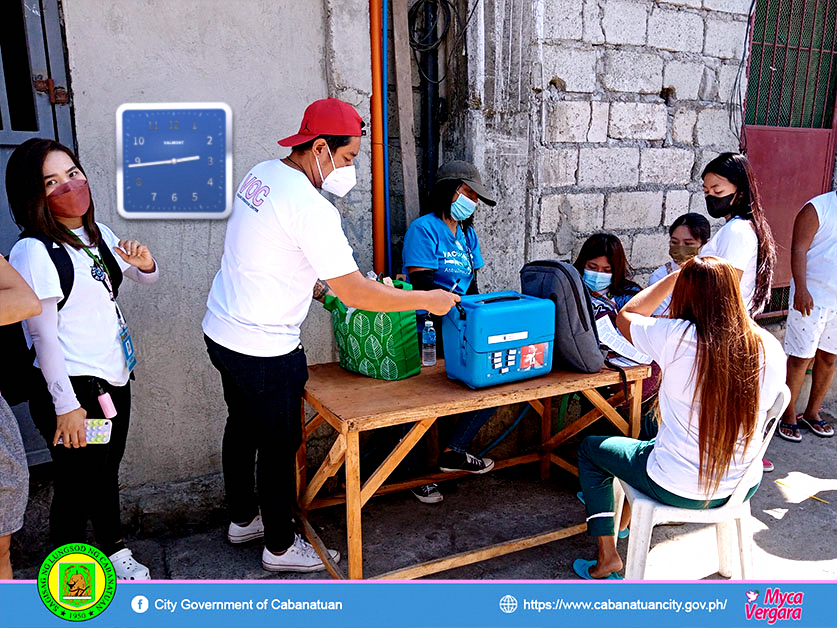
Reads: 2 h 44 min
